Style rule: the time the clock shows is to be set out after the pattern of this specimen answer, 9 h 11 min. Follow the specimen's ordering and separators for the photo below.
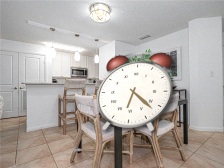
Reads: 6 h 22 min
